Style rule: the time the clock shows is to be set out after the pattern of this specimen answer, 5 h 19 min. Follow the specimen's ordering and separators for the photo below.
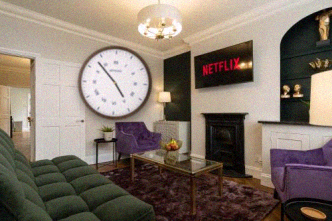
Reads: 4 h 53 min
